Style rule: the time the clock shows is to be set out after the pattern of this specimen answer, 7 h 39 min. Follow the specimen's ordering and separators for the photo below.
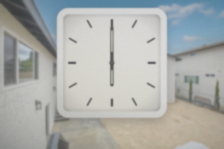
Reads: 6 h 00 min
